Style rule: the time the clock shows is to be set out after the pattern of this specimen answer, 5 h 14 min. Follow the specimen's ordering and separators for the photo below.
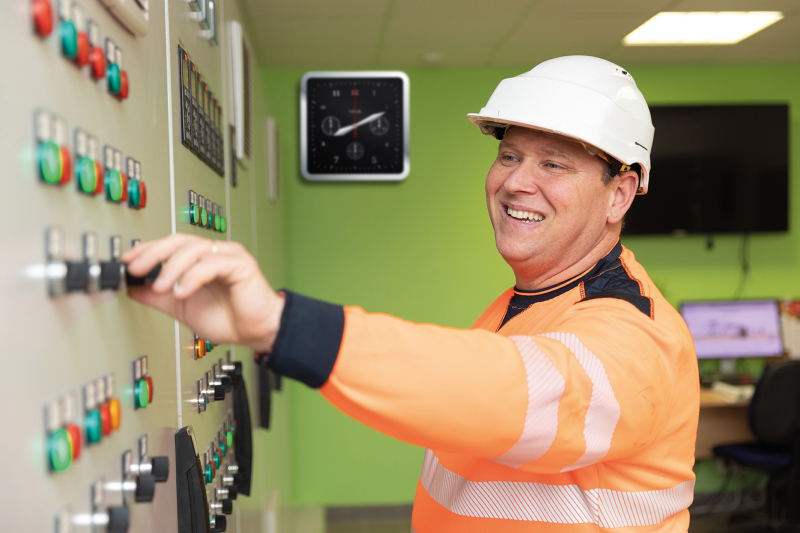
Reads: 8 h 11 min
